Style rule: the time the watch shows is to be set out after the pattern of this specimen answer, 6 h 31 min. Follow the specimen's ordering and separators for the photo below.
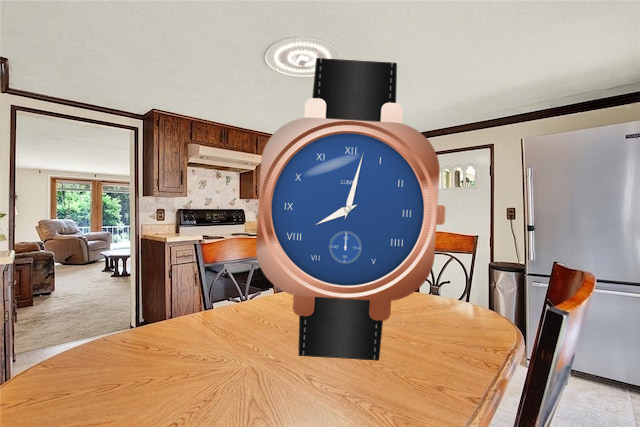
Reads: 8 h 02 min
